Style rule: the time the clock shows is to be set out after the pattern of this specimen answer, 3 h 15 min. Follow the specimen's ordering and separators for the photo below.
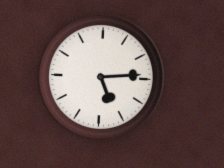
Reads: 5 h 14 min
